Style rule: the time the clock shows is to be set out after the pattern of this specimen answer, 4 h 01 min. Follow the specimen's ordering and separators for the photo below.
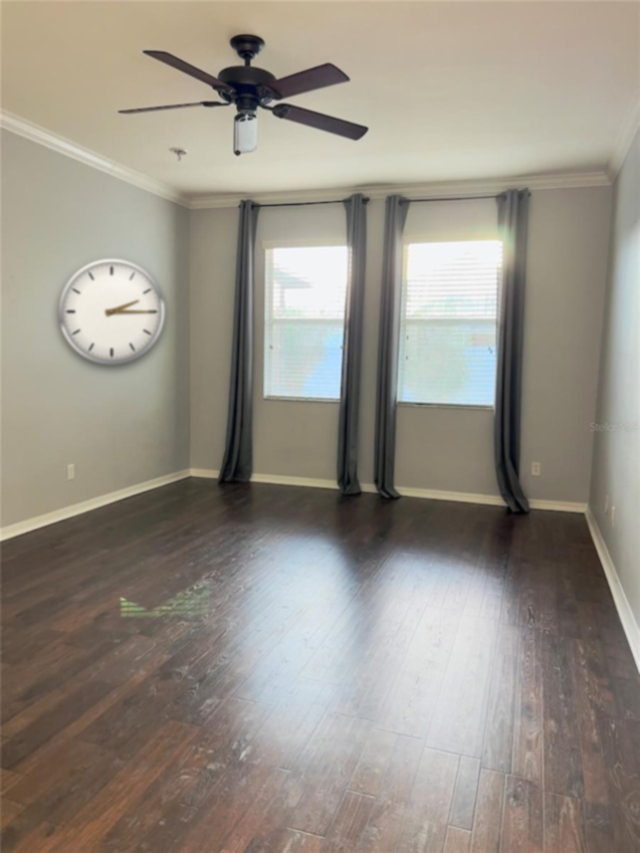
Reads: 2 h 15 min
